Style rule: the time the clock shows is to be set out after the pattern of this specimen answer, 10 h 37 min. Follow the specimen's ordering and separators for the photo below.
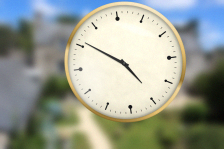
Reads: 4 h 51 min
